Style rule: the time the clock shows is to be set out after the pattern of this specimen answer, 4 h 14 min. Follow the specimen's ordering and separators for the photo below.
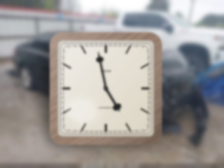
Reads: 4 h 58 min
